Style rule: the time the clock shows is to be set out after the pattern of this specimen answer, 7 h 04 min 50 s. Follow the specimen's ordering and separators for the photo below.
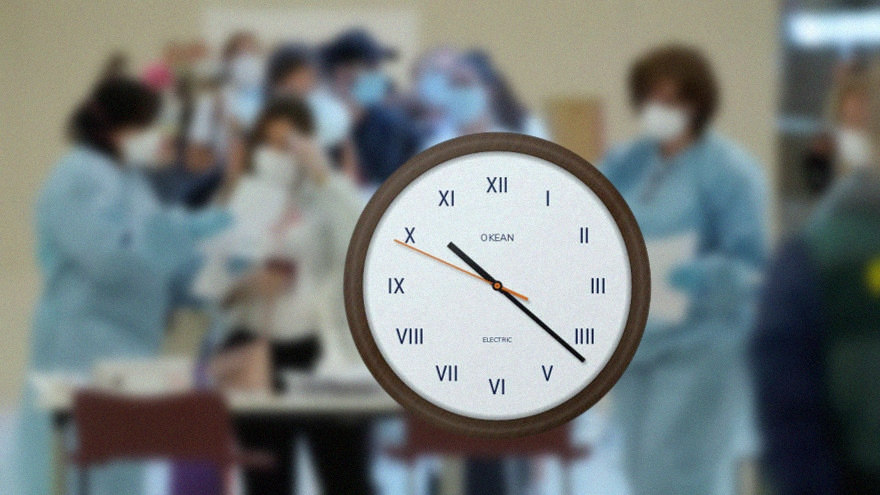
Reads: 10 h 21 min 49 s
